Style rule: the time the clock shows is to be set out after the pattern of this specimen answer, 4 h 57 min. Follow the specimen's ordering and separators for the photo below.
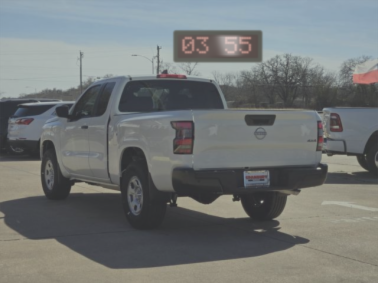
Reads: 3 h 55 min
